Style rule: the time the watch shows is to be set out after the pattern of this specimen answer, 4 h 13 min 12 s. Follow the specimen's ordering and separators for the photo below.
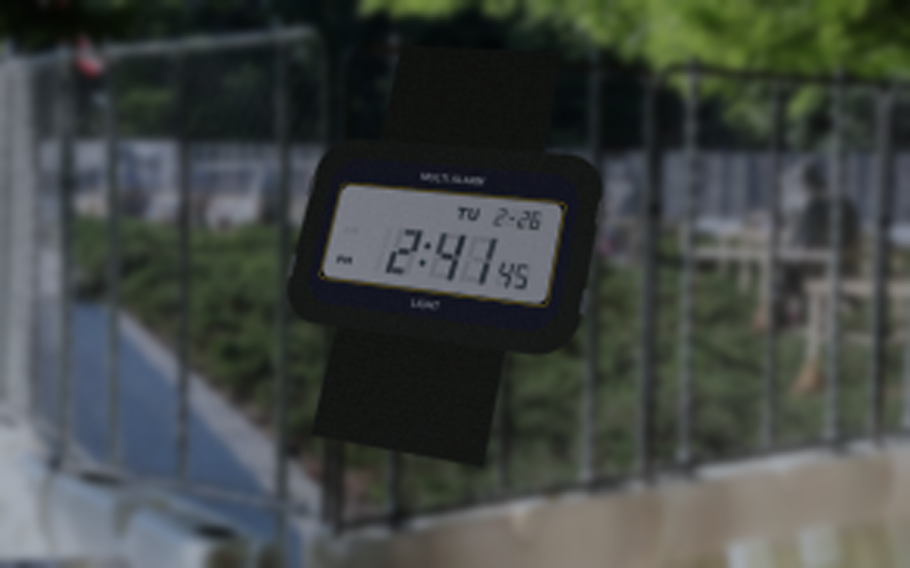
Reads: 2 h 41 min 45 s
